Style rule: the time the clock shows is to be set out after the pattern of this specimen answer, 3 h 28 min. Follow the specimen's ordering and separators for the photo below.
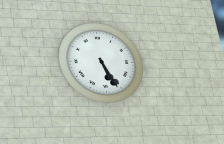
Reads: 5 h 26 min
